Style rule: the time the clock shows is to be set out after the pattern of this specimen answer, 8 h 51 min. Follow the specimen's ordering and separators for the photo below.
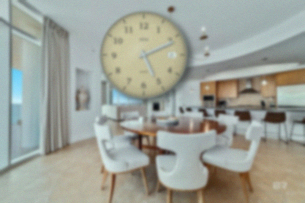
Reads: 5 h 11 min
